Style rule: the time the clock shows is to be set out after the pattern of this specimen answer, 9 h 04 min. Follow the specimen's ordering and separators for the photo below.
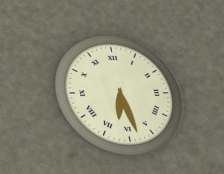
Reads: 6 h 28 min
